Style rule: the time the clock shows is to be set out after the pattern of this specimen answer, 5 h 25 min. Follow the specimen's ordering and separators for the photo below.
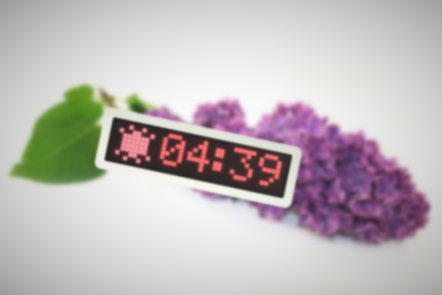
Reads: 4 h 39 min
